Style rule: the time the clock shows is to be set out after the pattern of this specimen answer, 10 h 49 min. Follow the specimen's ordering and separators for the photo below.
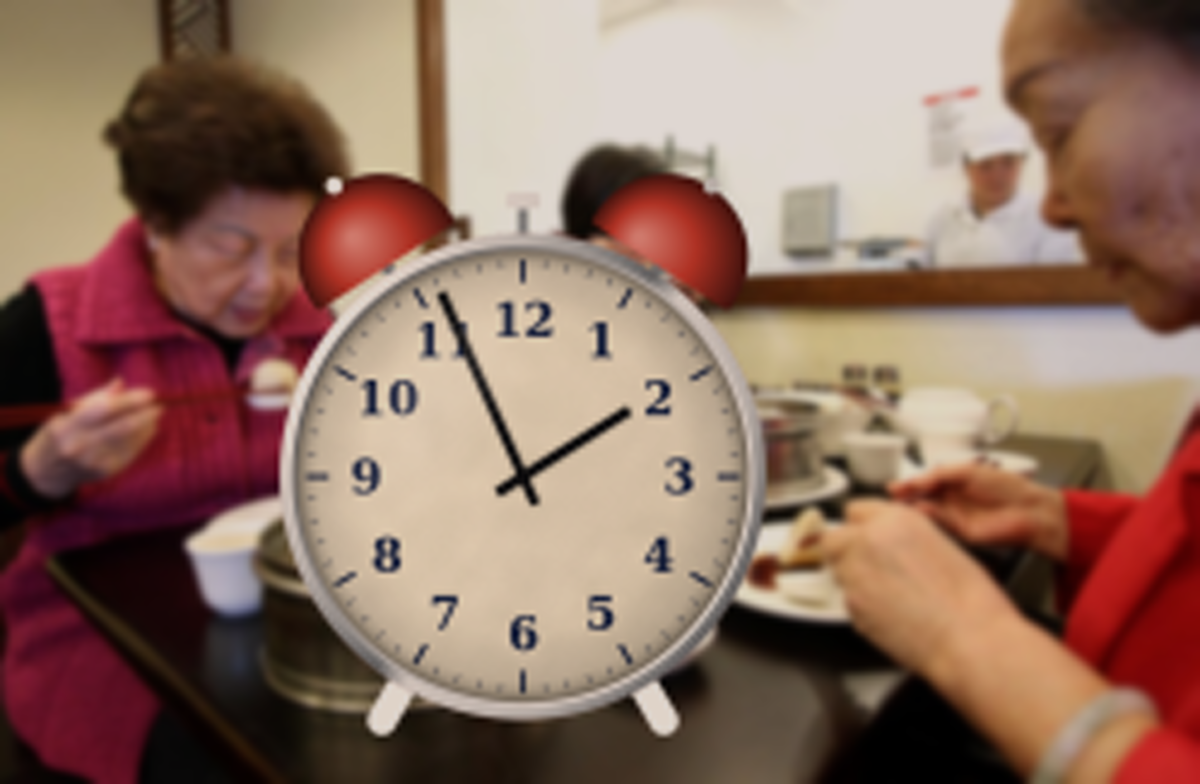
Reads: 1 h 56 min
